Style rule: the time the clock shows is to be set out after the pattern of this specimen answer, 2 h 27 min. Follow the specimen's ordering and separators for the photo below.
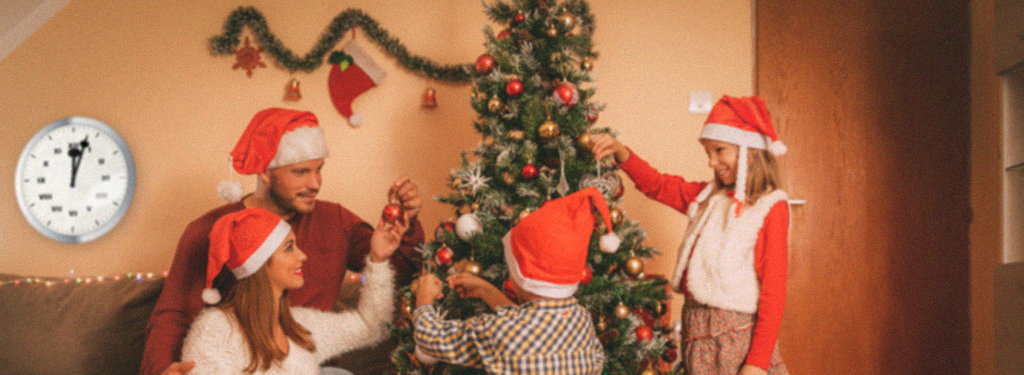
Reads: 12 h 03 min
